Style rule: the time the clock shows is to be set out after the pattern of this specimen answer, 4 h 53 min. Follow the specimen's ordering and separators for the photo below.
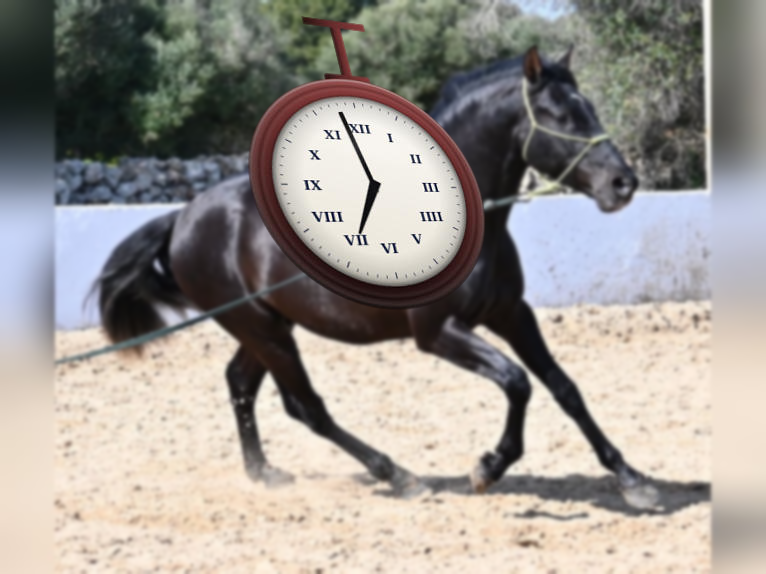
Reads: 6 h 58 min
